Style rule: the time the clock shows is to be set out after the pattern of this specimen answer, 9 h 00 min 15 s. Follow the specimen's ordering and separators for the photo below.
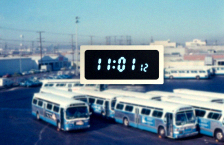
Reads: 11 h 01 min 12 s
